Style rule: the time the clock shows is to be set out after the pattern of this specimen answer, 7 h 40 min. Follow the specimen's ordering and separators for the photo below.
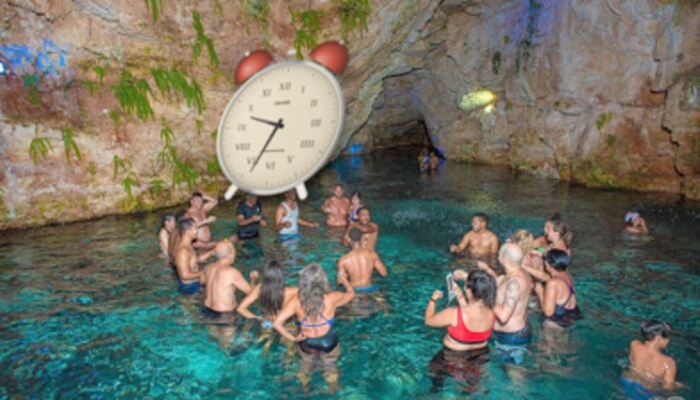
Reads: 9 h 34 min
